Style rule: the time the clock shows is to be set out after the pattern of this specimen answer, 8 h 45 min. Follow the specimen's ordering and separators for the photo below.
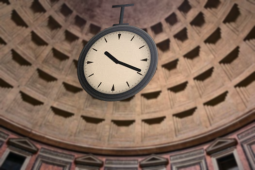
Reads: 10 h 19 min
